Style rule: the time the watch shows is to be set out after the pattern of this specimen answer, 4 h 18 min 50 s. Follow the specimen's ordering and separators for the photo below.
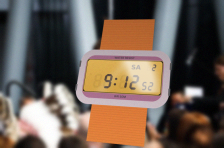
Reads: 9 h 12 min 52 s
